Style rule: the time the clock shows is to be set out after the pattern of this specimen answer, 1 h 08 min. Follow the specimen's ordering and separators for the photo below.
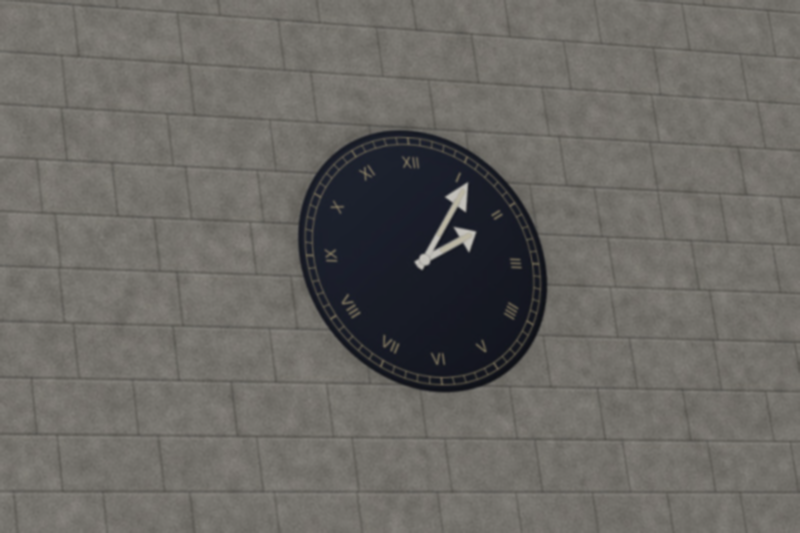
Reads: 2 h 06 min
